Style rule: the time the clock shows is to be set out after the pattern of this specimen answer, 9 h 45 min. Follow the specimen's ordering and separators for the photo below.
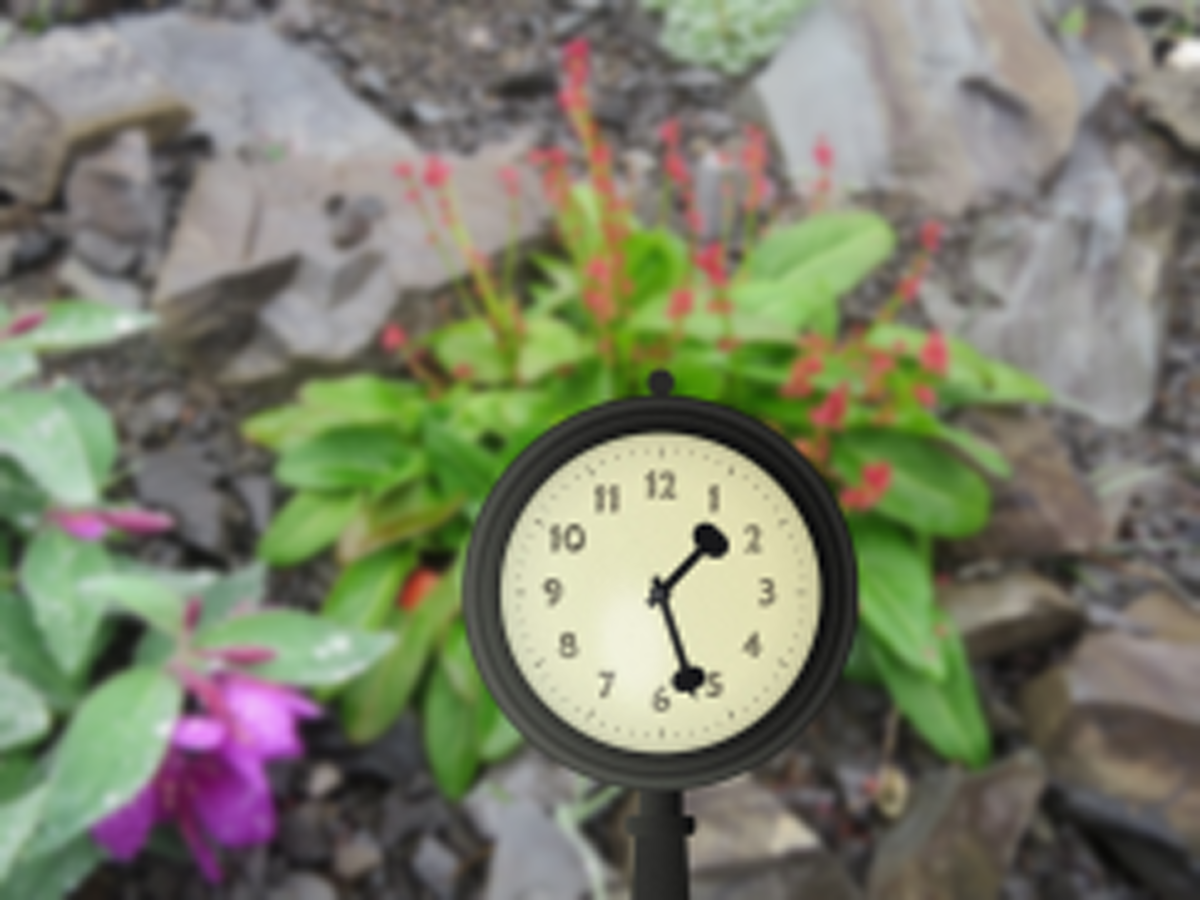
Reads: 1 h 27 min
